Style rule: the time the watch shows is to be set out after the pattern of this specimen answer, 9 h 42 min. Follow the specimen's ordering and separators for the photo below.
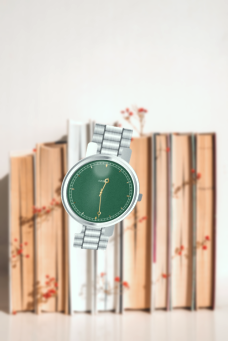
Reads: 12 h 29 min
